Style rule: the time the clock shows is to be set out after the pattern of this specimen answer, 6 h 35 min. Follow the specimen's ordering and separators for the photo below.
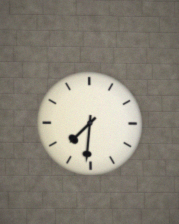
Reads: 7 h 31 min
